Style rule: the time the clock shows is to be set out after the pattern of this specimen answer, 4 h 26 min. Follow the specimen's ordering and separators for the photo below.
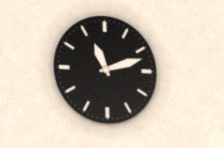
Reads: 11 h 12 min
